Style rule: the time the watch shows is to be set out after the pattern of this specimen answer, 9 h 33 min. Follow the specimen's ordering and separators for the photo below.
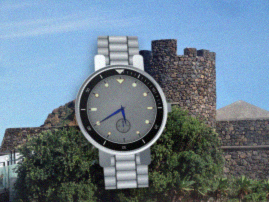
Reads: 5 h 40 min
